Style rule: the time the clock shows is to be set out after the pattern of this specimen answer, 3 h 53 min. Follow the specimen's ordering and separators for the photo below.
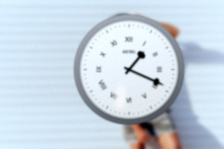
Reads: 1 h 19 min
